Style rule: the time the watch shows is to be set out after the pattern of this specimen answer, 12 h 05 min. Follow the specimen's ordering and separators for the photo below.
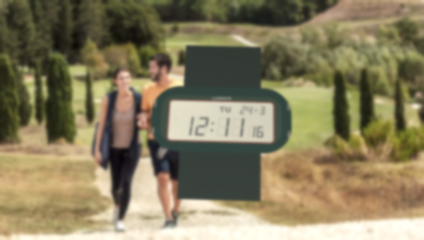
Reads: 12 h 11 min
